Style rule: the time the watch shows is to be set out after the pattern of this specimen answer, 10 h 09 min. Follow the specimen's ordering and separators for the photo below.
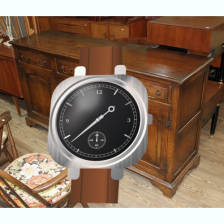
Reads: 1 h 38 min
